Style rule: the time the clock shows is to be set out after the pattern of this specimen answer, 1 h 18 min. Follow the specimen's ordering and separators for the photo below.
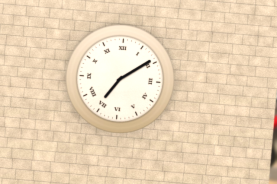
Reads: 7 h 09 min
